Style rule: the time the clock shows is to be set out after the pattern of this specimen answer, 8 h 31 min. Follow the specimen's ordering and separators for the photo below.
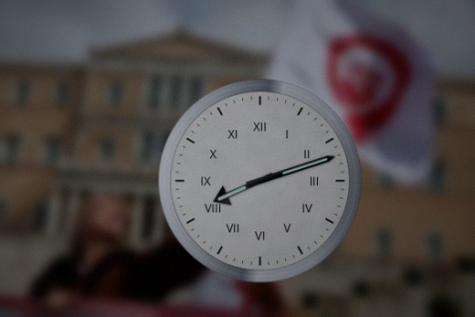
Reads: 8 h 12 min
